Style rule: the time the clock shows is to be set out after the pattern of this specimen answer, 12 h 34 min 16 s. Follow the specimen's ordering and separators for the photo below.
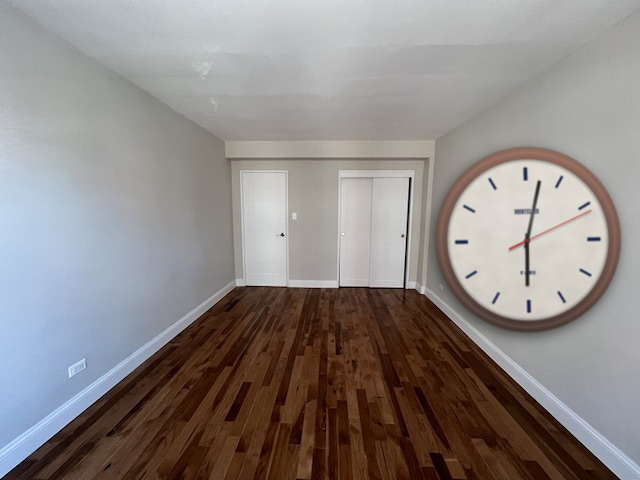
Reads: 6 h 02 min 11 s
